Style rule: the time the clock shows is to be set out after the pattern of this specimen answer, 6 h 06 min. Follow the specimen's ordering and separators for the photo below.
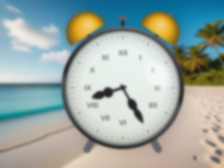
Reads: 8 h 25 min
